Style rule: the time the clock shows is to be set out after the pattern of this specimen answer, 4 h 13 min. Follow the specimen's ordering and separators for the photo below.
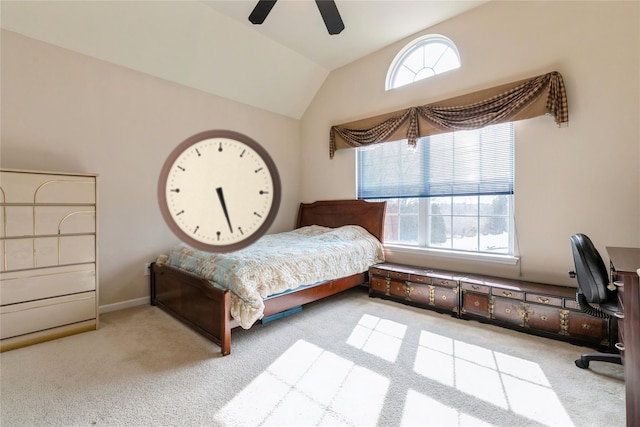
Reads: 5 h 27 min
